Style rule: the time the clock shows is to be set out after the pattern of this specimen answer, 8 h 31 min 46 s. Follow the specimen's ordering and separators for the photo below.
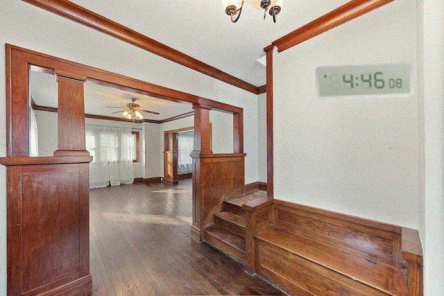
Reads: 4 h 46 min 08 s
